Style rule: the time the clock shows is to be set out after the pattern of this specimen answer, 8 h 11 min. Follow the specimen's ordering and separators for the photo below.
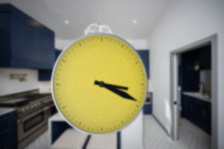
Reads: 3 h 19 min
